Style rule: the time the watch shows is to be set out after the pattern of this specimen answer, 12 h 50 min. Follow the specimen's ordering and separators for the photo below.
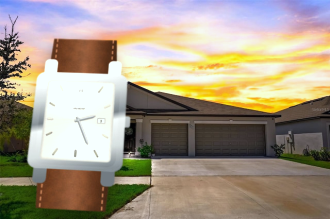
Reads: 2 h 26 min
